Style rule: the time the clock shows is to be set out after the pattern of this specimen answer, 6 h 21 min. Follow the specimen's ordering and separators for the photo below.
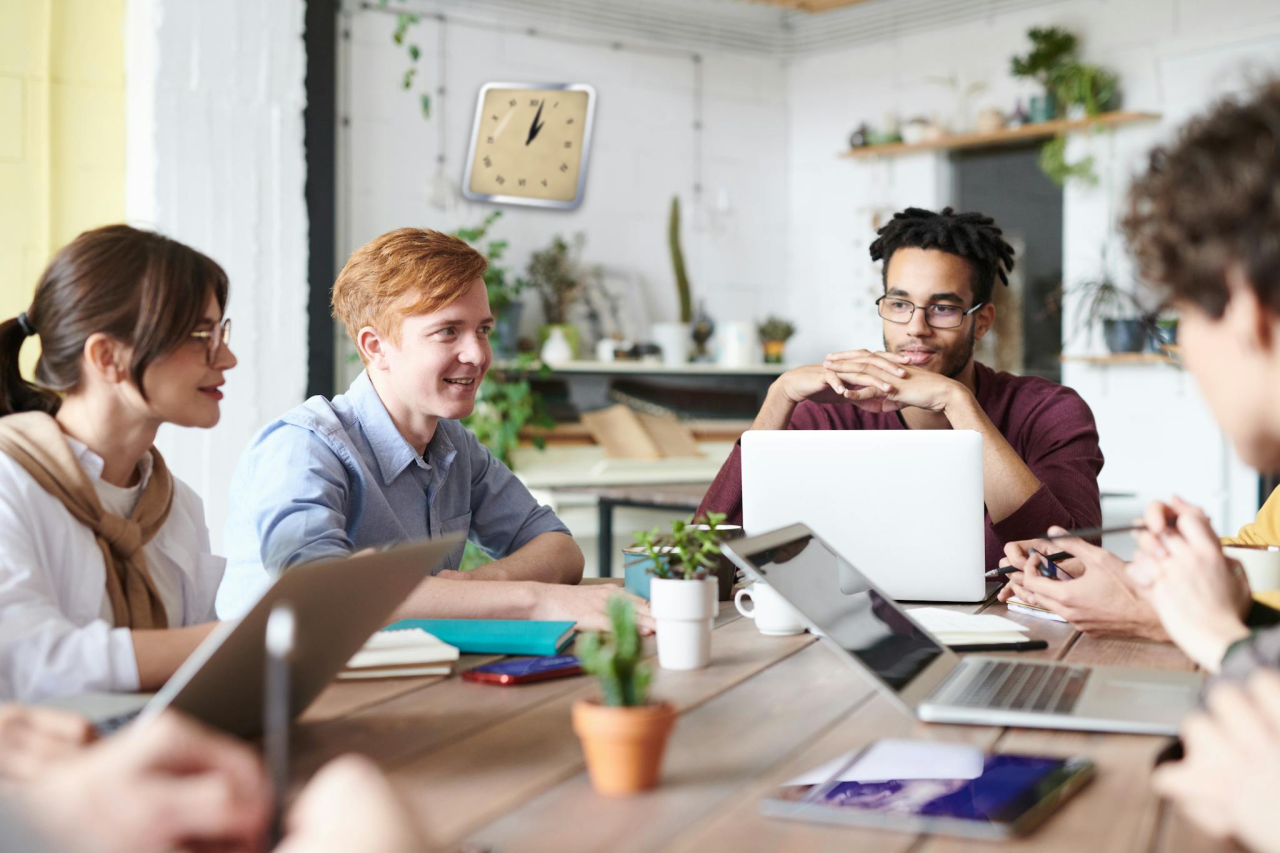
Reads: 1 h 02 min
